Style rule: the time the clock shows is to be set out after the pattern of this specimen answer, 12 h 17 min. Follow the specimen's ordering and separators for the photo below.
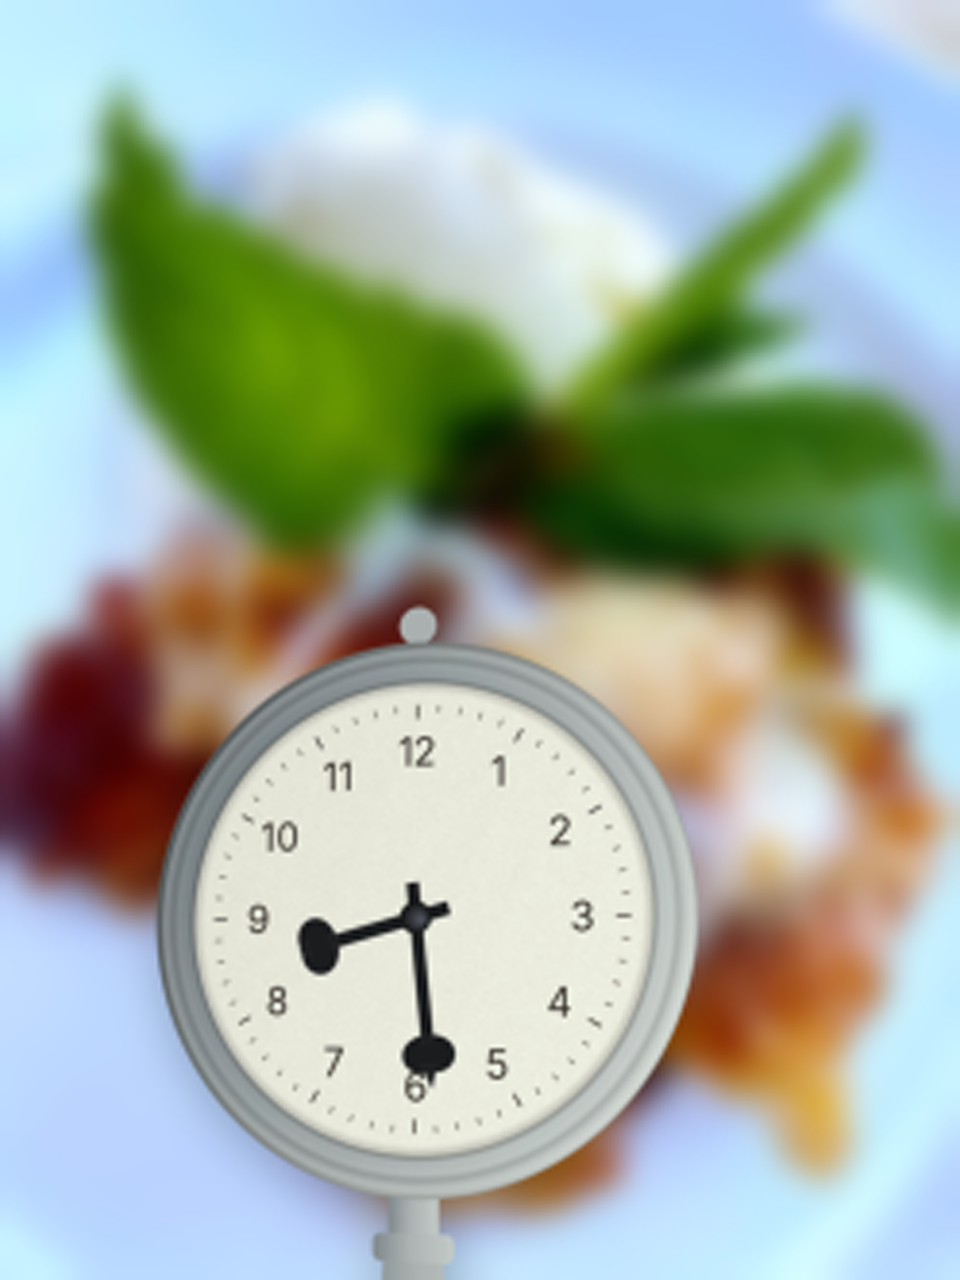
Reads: 8 h 29 min
